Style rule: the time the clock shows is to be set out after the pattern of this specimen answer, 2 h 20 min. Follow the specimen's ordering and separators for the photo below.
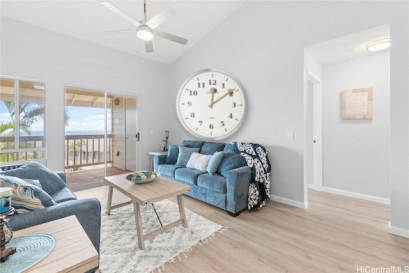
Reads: 12 h 09 min
